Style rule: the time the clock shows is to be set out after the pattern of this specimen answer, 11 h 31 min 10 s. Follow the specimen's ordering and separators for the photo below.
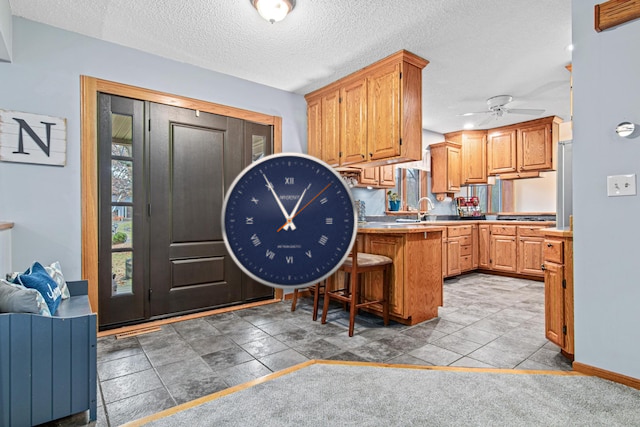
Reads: 12 h 55 min 08 s
